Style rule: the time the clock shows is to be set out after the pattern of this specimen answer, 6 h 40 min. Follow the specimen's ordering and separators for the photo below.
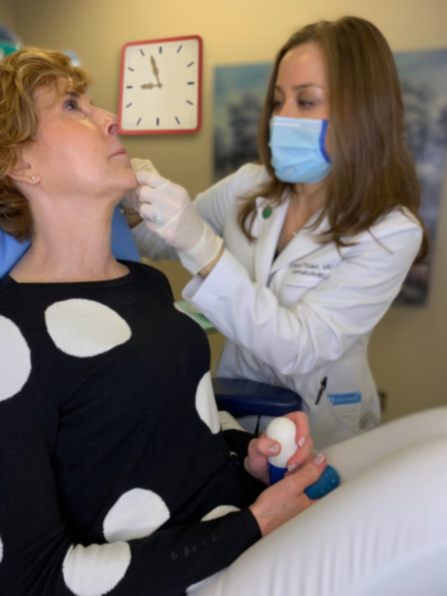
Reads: 8 h 57 min
